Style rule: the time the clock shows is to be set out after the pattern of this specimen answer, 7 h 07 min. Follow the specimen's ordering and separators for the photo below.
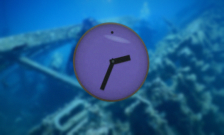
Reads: 2 h 34 min
